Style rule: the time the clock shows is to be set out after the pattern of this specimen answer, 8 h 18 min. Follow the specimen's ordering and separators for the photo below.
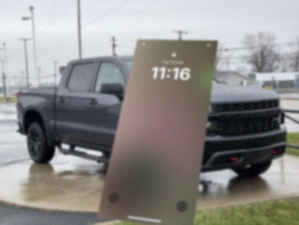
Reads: 11 h 16 min
